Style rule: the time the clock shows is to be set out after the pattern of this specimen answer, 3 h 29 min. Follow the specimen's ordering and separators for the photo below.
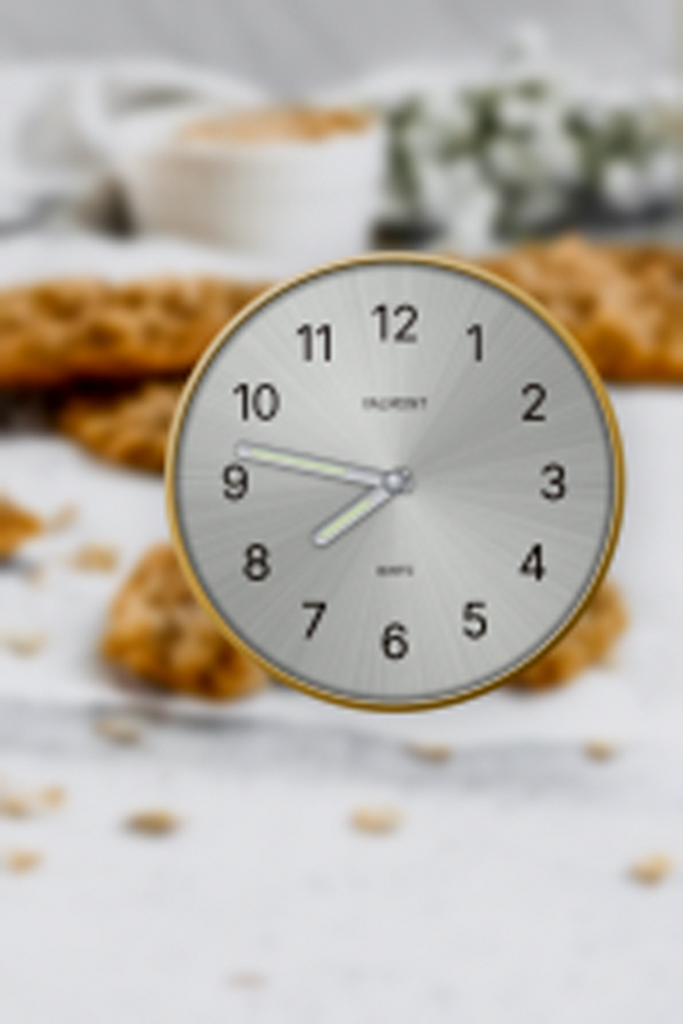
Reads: 7 h 47 min
